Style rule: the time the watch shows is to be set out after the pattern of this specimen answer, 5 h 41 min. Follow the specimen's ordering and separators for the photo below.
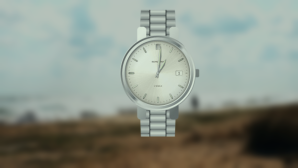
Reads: 1 h 01 min
